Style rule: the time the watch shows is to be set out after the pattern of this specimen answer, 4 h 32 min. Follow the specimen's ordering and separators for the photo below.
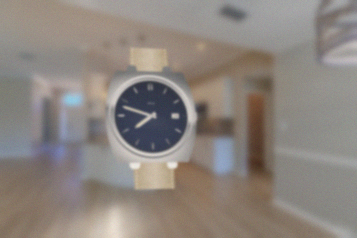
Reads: 7 h 48 min
